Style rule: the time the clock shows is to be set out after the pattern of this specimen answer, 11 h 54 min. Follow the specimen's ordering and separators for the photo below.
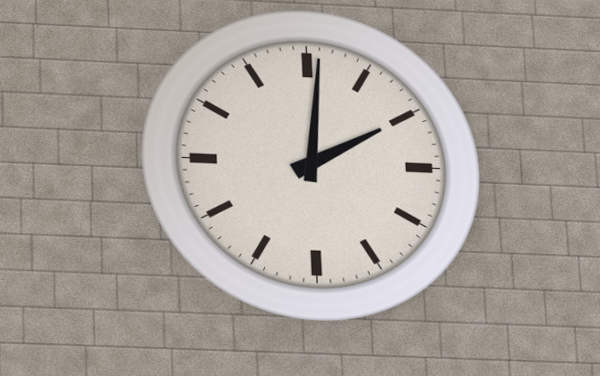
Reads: 2 h 01 min
